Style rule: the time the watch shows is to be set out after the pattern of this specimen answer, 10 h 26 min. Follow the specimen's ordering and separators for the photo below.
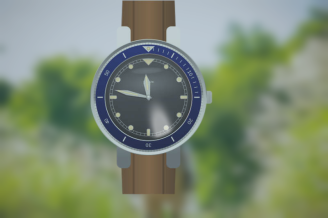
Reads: 11 h 47 min
